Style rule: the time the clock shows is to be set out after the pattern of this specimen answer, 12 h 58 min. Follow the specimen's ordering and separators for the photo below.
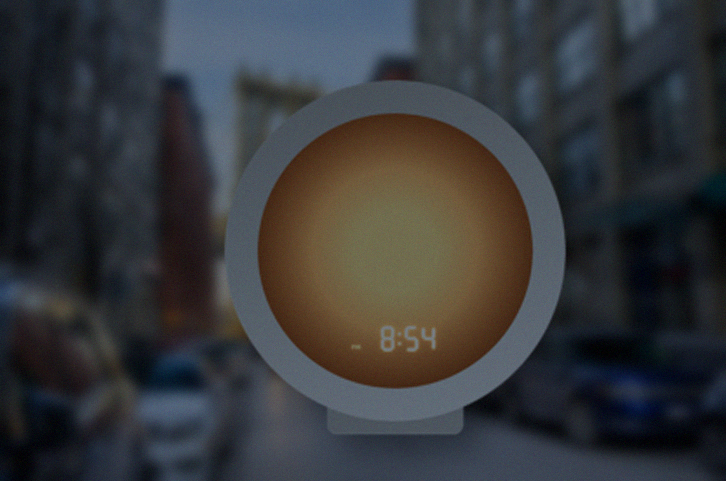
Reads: 8 h 54 min
